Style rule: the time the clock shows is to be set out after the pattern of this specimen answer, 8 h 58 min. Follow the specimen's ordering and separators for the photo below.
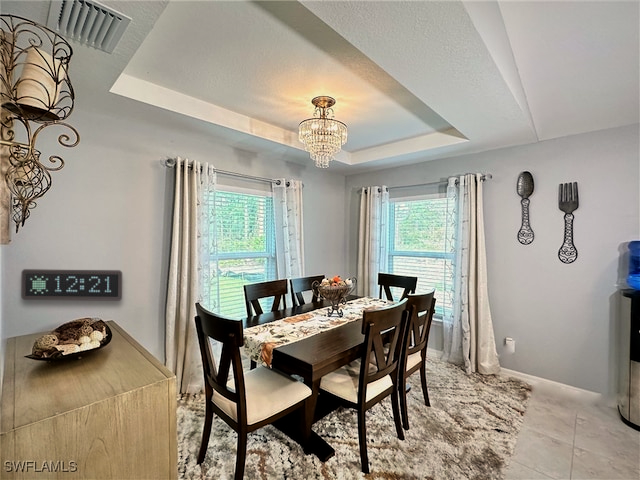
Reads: 12 h 21 min
